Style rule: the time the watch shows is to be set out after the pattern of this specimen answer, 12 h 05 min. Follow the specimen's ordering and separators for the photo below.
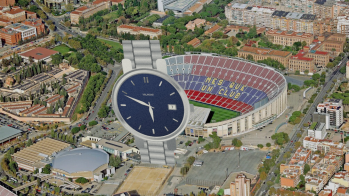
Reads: 5 h 49 min
